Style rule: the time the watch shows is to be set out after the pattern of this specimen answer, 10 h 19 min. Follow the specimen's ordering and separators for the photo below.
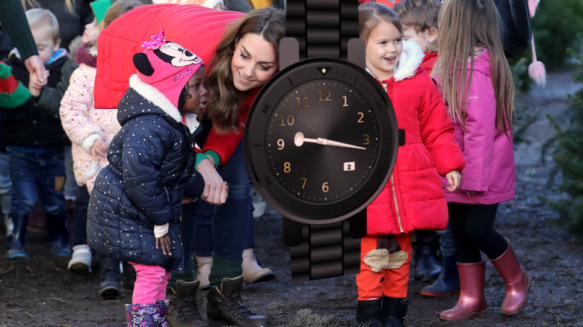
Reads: 9 h 17 min
